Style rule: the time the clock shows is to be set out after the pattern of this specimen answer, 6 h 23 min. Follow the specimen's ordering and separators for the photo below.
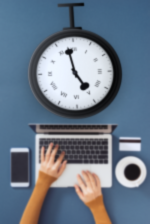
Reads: 4 h 58 min
